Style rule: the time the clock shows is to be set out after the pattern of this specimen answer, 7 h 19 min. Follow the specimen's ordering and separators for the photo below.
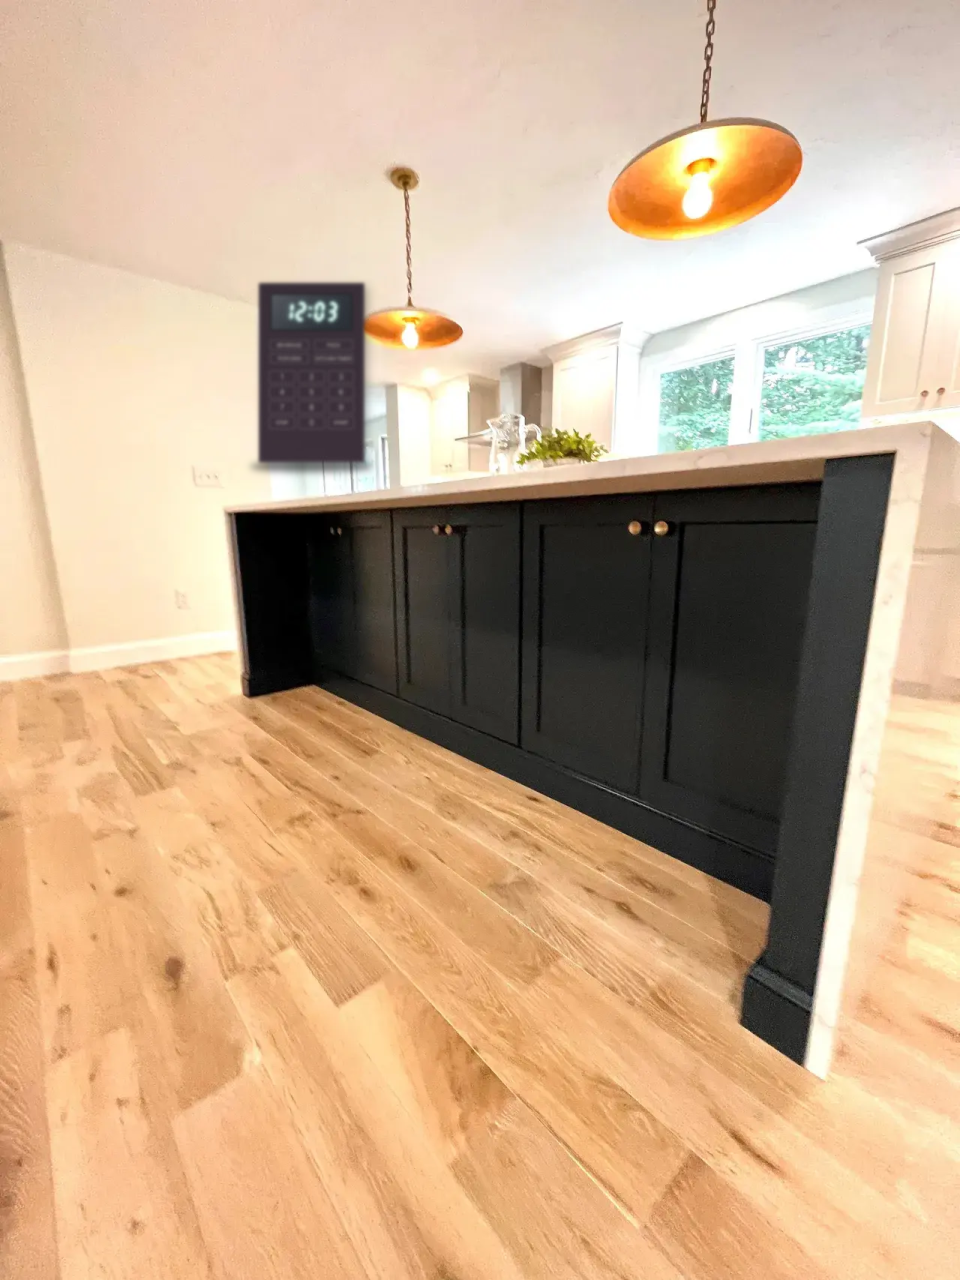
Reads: 12 h 03 min
